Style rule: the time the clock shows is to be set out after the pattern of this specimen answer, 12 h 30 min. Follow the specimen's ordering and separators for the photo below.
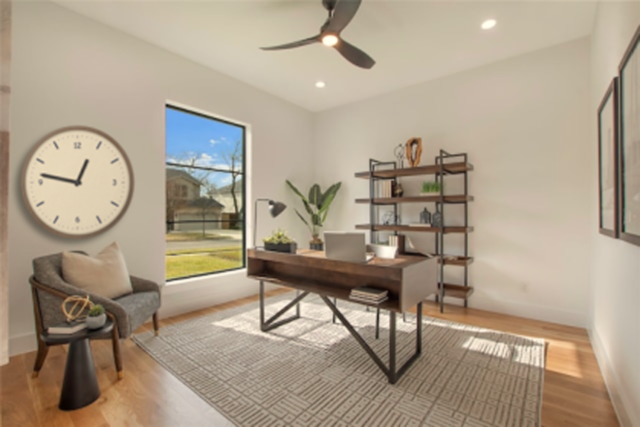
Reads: 12 h 47 min
